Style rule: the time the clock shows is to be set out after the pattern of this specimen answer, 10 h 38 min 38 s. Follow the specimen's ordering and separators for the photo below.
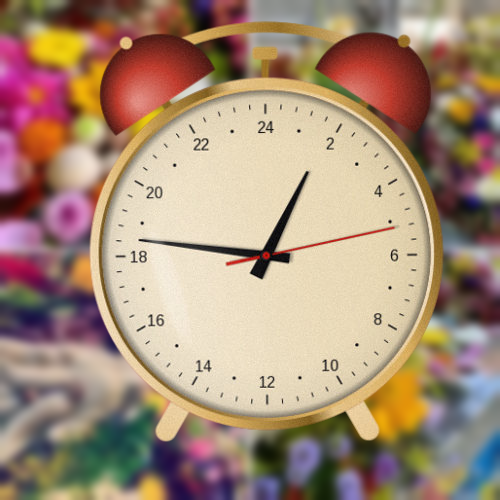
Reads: 1 h 46 min 13 s
